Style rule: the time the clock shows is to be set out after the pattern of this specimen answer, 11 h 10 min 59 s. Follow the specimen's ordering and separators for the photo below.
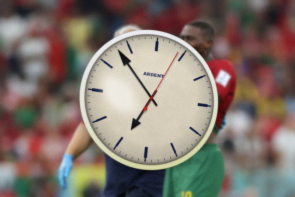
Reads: 6 h 53 min 04 s
